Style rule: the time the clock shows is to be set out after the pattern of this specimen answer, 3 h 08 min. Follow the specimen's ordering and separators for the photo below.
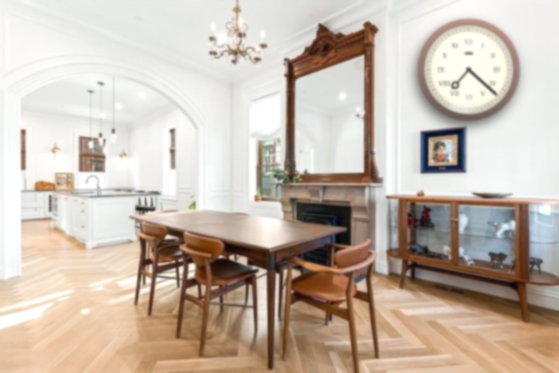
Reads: 7 h 22 min
